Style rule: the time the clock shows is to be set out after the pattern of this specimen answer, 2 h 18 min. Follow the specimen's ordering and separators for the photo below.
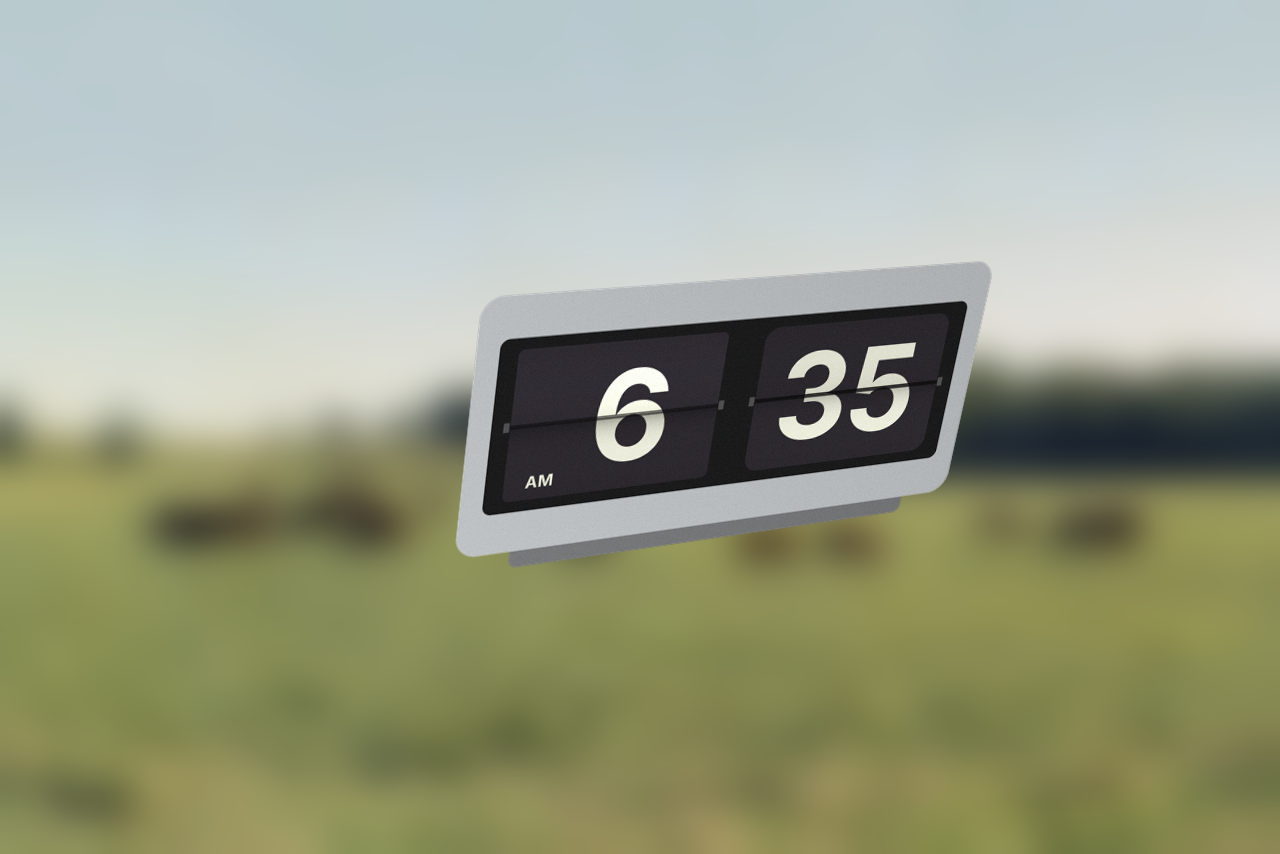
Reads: 6 h 35 min
